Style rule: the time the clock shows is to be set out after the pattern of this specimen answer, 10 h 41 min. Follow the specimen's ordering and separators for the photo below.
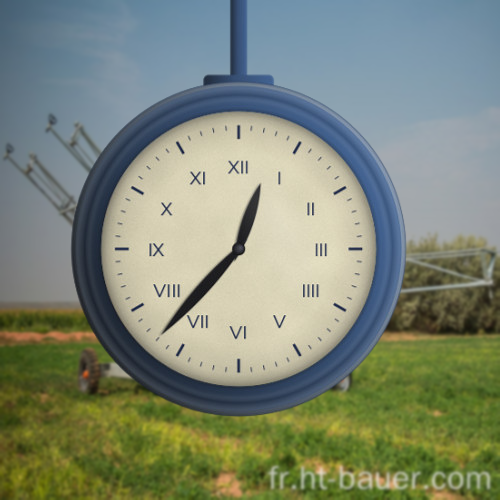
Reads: 12 h 37 min
